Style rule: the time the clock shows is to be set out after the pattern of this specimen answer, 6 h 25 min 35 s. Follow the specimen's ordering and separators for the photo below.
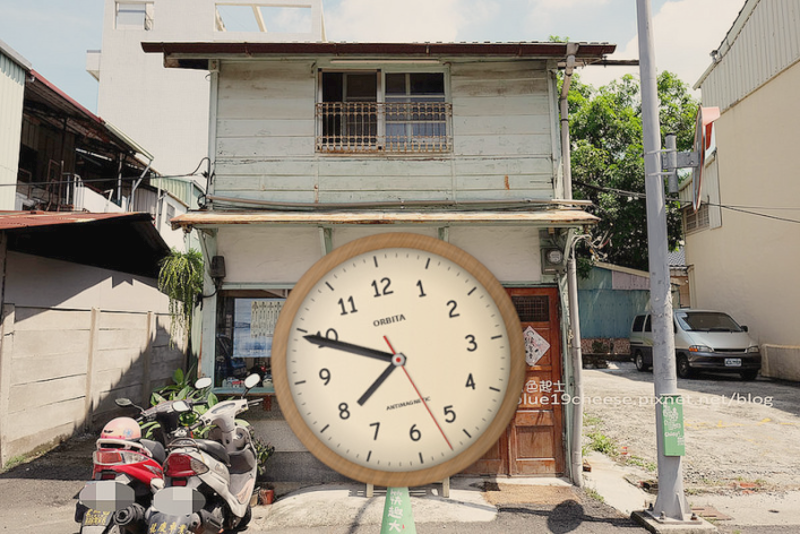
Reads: 7 h 49 min 27 s
